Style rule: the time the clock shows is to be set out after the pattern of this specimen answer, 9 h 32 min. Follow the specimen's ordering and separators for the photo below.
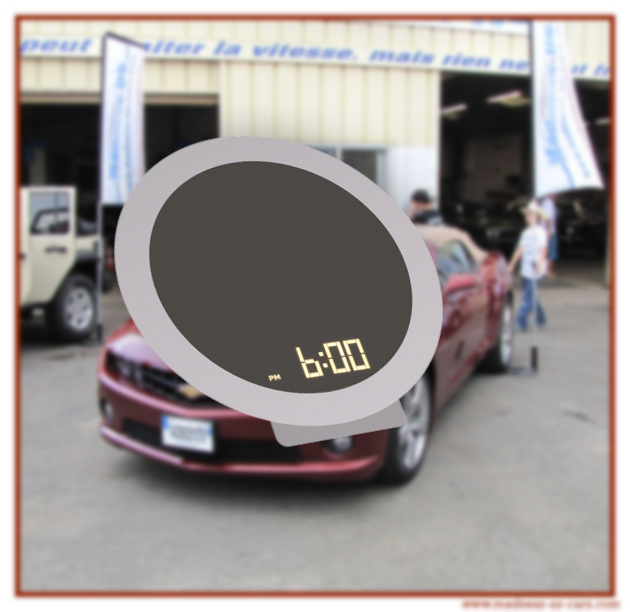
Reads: 6 h 00 min
